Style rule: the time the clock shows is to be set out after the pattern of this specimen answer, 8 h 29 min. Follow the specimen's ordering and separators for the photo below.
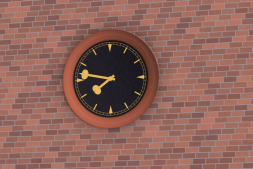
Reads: 7 h 47 min
